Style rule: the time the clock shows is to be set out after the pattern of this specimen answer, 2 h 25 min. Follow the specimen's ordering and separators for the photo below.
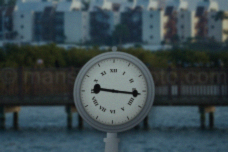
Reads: 9 h 16 min
